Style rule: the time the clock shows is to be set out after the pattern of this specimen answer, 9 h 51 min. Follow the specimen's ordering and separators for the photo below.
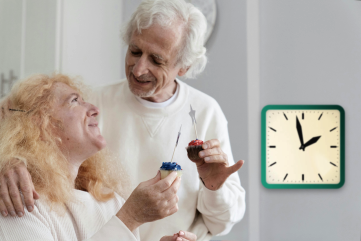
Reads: 1 h 58 min
